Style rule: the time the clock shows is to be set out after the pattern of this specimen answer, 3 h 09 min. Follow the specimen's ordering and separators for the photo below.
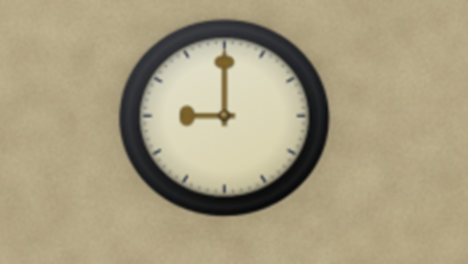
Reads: 9 h 00 min
